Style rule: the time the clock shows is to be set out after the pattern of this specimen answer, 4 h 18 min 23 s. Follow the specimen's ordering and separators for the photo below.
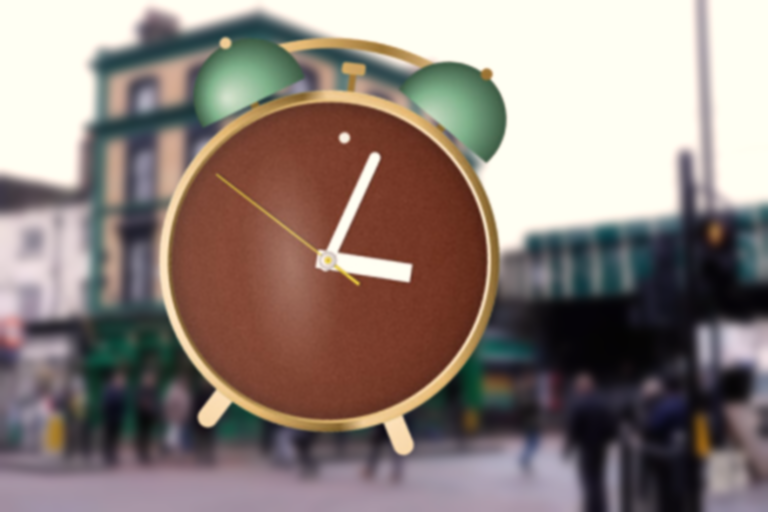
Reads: 3 h 02 min 50 s
